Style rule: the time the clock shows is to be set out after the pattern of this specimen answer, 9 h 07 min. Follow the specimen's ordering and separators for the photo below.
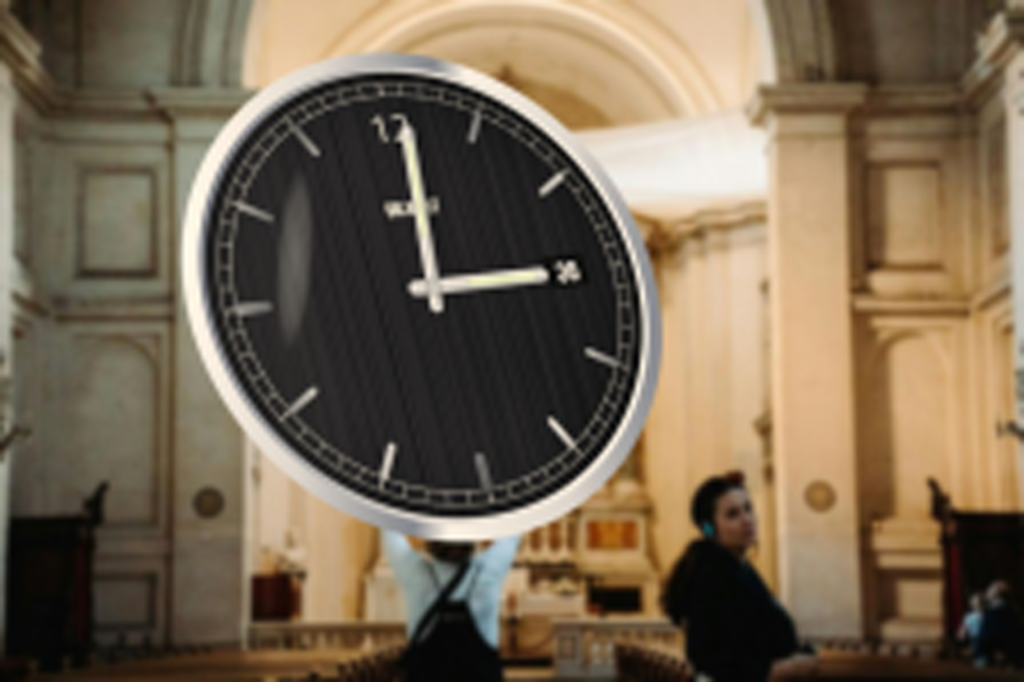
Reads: 3 h 01 min
